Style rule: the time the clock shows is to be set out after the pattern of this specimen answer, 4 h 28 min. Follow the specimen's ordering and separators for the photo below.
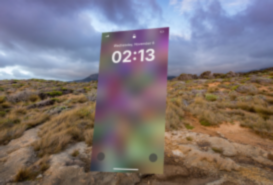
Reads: 2 h 13 min
